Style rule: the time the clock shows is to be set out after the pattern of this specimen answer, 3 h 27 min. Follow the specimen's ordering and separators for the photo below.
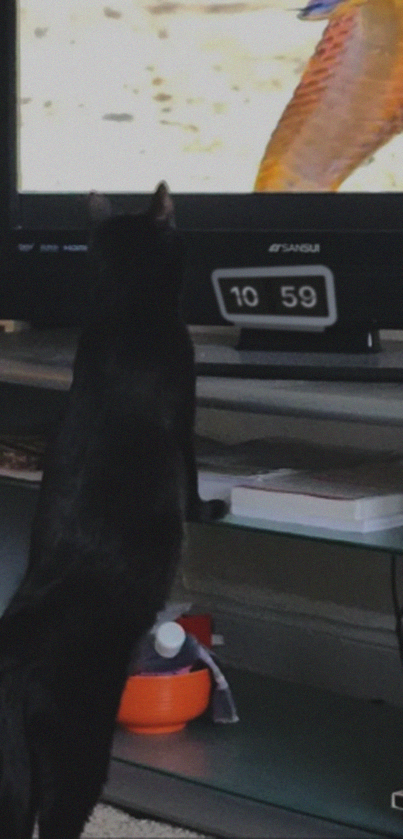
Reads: 10 h 59 min
